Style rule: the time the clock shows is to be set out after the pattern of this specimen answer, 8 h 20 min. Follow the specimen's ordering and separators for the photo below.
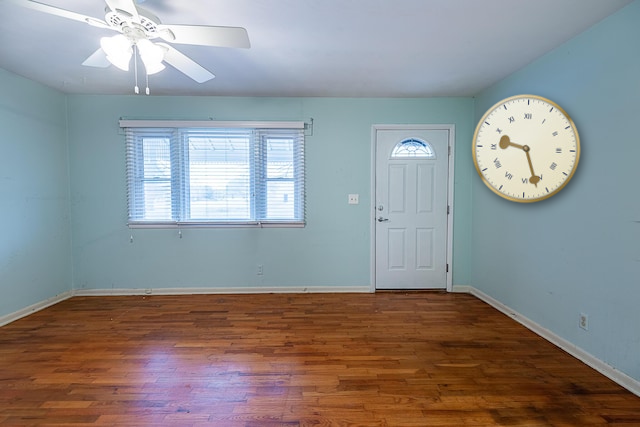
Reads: 9 h 27 min
